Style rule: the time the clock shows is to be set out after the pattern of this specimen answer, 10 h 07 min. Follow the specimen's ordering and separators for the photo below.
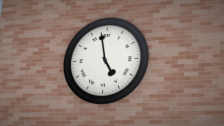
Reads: 4 h 58 min
